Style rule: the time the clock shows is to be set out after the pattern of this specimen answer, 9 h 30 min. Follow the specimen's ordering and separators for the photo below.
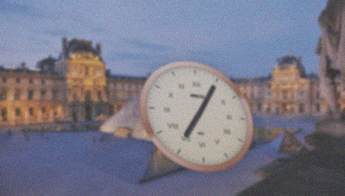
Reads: 7 h 05 min
